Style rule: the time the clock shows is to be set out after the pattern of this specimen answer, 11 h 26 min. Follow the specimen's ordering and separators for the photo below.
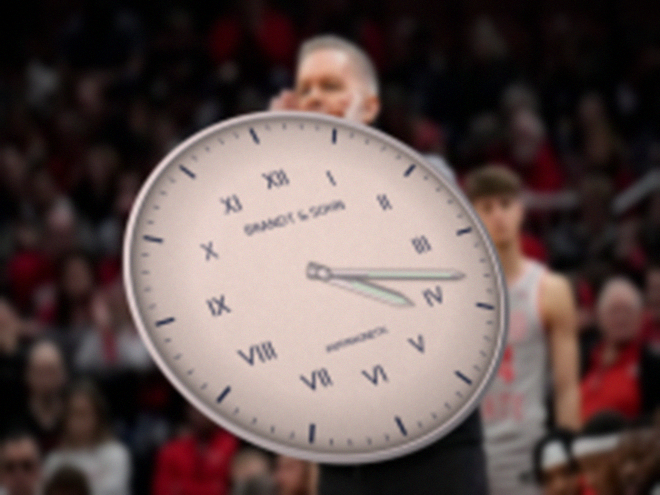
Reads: 4 h 18 min
